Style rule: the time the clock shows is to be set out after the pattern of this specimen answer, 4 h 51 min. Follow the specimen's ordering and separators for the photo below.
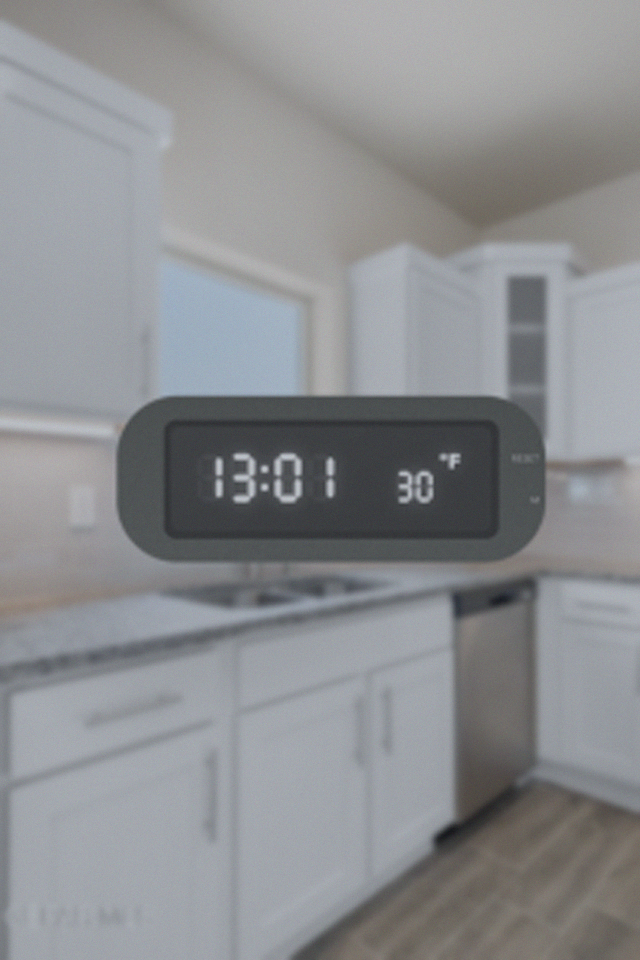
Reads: 13 h 01 min
